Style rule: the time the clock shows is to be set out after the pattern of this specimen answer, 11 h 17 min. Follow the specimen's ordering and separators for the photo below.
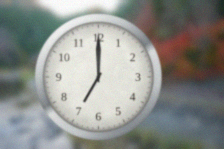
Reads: 7 h 00 min
